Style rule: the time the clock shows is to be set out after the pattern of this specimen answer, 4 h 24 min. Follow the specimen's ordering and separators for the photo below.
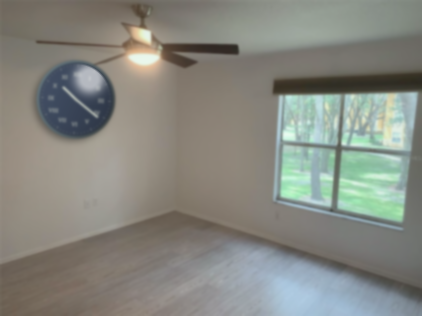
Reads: 10 h 21 min
